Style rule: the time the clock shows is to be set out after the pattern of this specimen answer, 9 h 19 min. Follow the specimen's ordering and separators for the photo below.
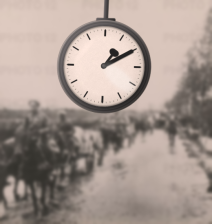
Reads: 1 h 10 min
